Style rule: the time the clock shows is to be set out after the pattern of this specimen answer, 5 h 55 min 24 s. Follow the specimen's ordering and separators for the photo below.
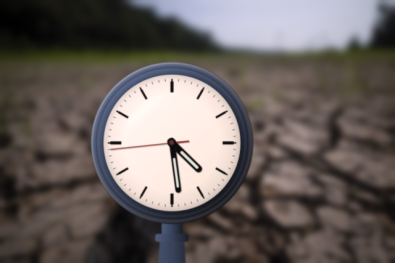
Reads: 4 h 28 min 44 s
